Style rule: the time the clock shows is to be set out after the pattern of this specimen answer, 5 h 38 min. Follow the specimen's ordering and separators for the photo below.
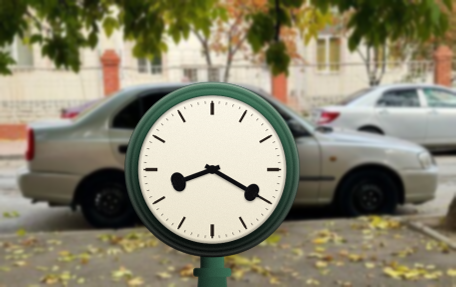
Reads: 8 h 20 min
